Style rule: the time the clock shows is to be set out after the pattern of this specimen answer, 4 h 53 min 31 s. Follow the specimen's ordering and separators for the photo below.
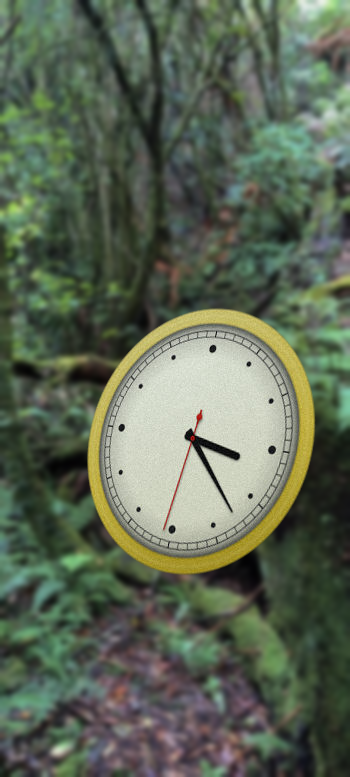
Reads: 3 h 22 min 31 s
